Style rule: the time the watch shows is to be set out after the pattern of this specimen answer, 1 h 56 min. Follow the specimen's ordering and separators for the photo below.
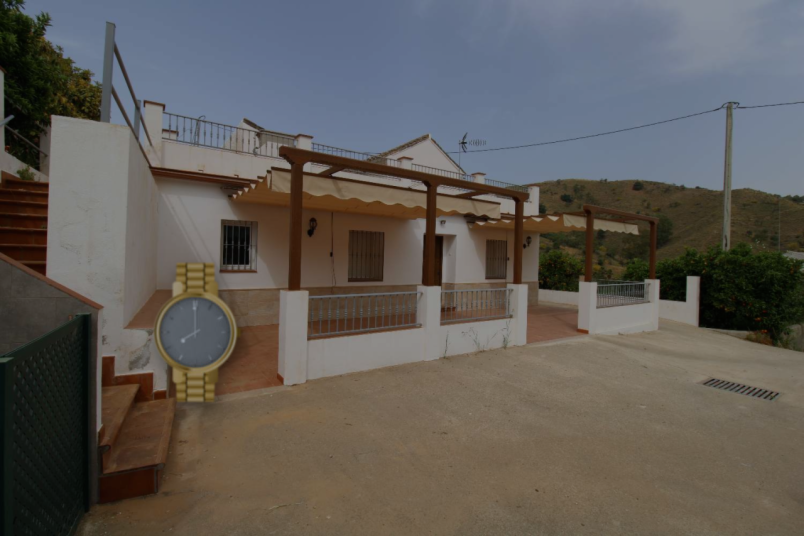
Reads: 8 h 00 min
